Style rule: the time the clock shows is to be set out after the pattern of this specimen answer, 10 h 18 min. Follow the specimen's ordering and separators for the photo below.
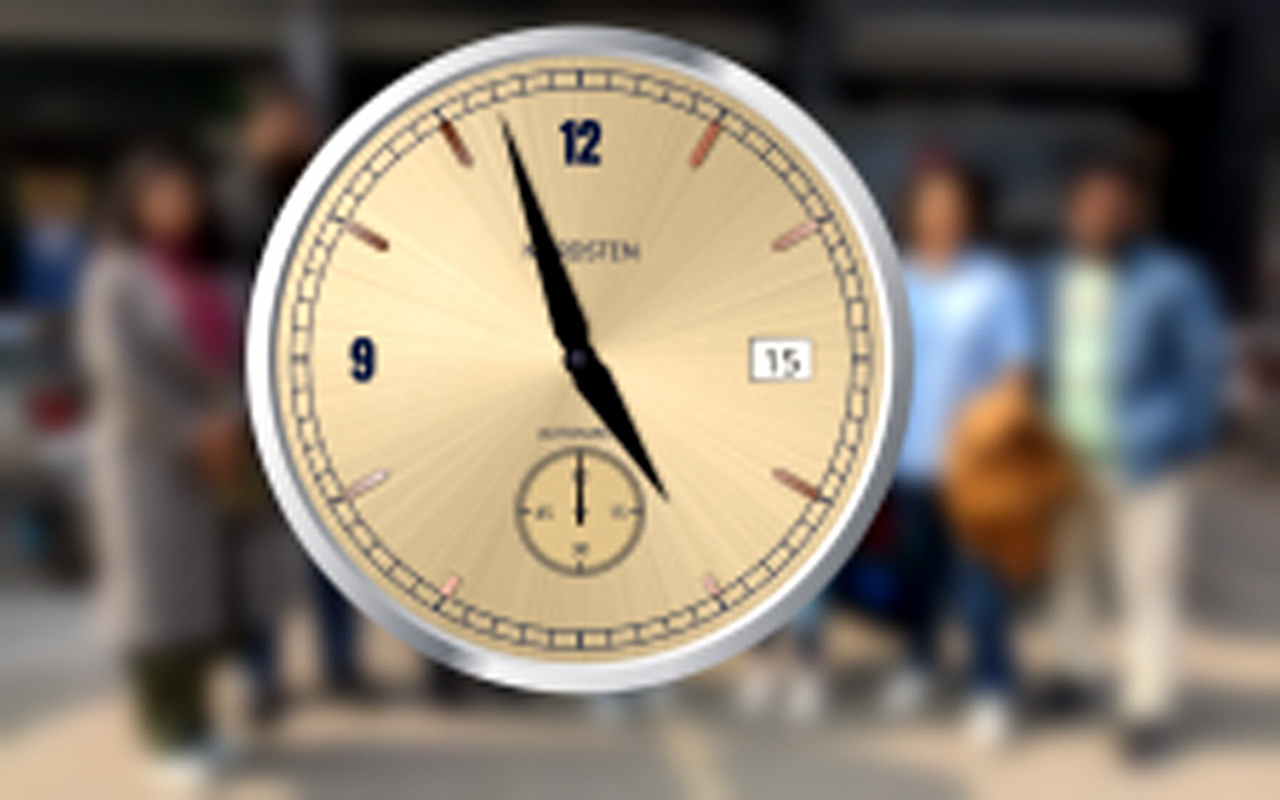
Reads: 4 h 57 min
